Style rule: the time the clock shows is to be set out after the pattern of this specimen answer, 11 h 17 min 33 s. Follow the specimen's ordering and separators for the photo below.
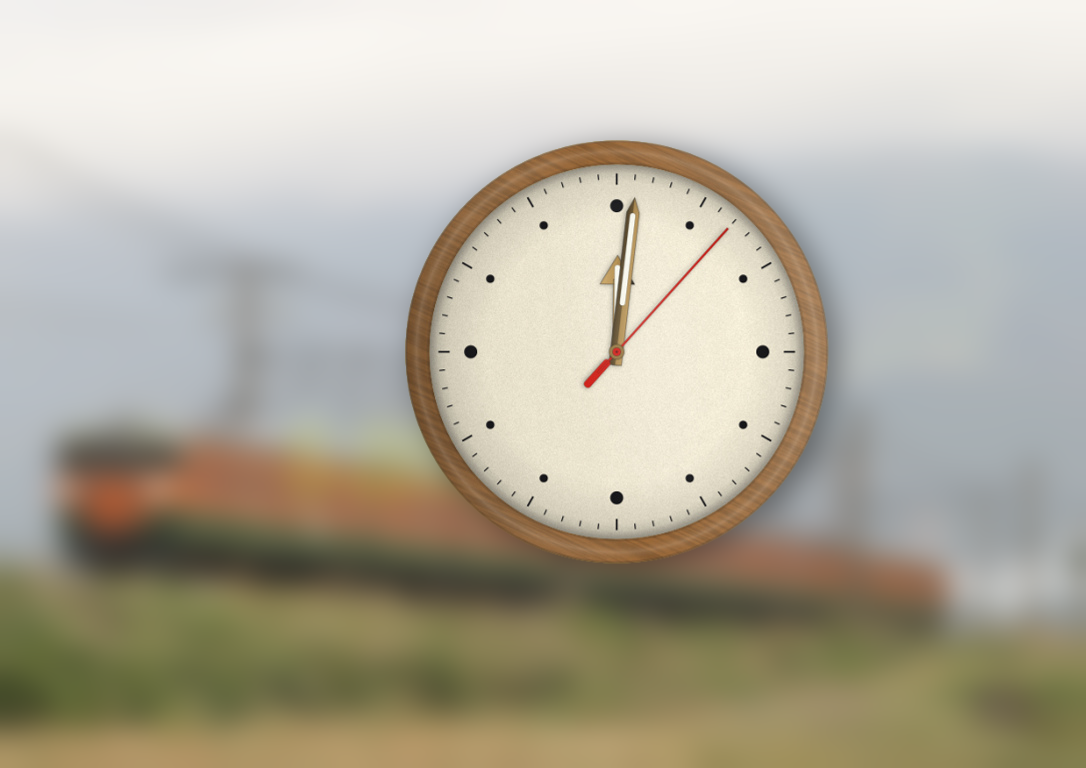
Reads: 12 h 01 min 07 s
